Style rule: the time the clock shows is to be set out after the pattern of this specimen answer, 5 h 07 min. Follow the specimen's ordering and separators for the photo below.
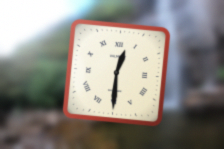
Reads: 12 h 30 min
